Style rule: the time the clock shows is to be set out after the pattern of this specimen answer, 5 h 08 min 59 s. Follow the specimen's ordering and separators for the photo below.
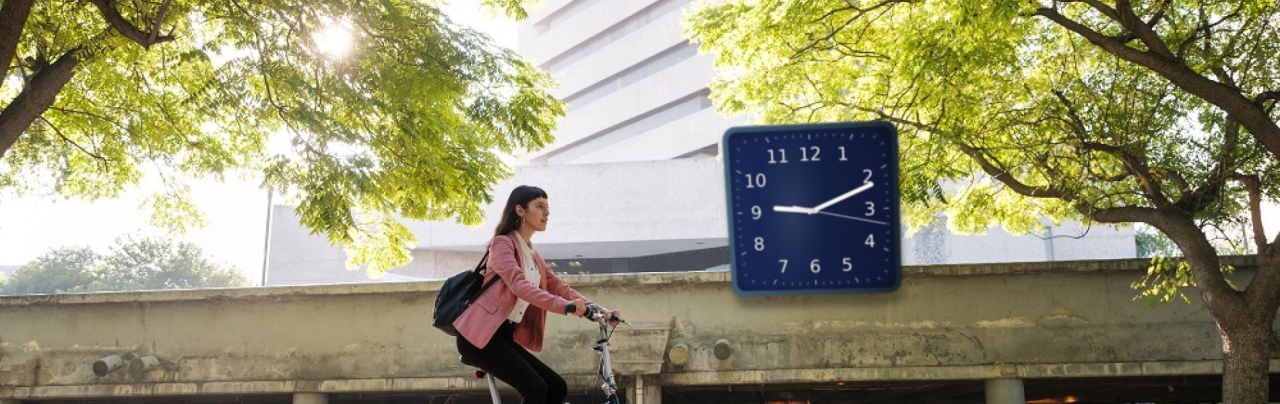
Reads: 9 h 11 min 17 s
